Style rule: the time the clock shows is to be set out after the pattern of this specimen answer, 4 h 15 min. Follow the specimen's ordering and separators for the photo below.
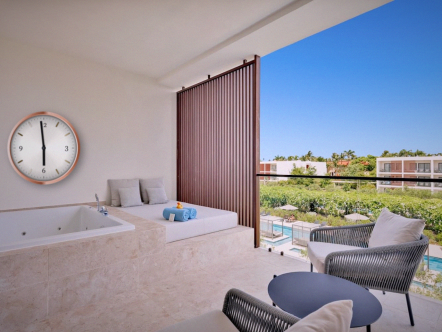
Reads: 5 h 59 min
